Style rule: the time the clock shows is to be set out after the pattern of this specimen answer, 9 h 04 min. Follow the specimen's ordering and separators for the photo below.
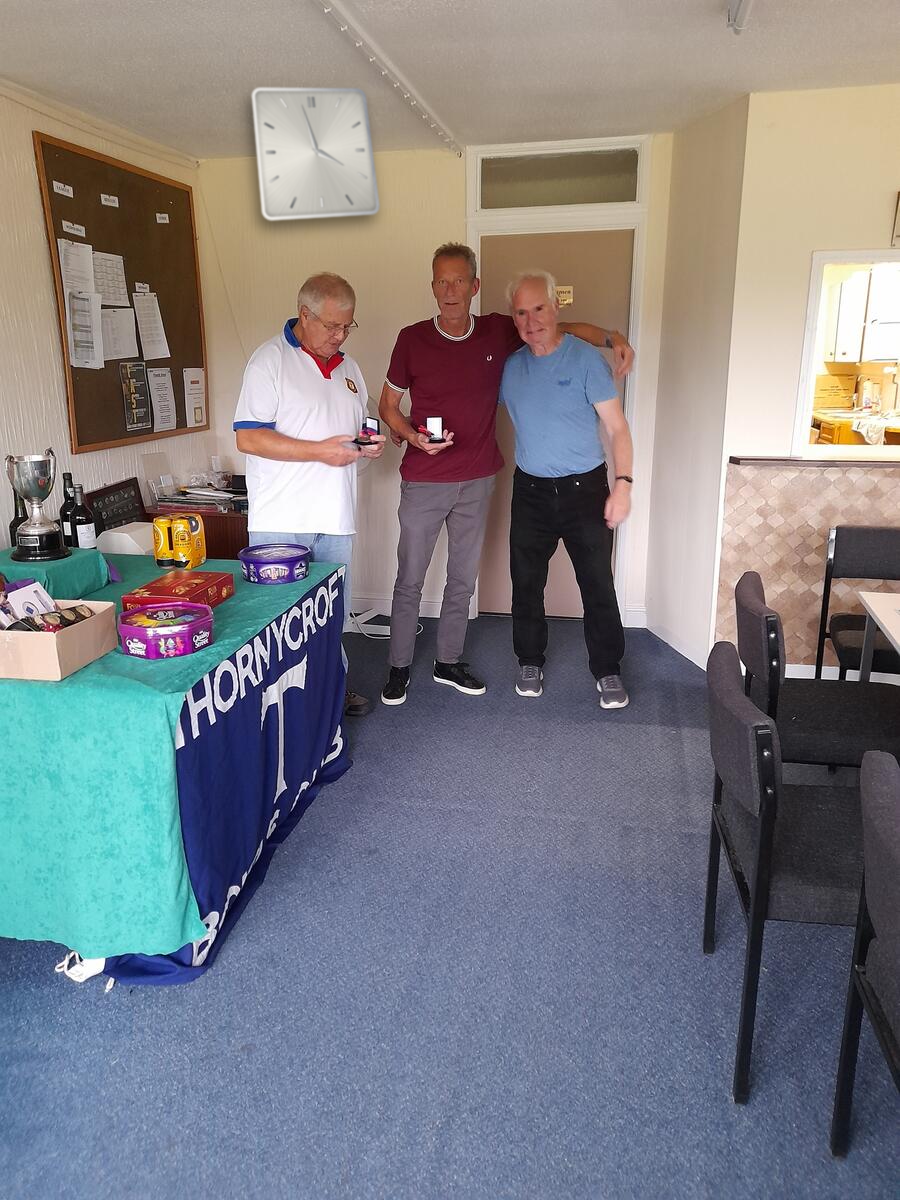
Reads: 3 h 58 min
